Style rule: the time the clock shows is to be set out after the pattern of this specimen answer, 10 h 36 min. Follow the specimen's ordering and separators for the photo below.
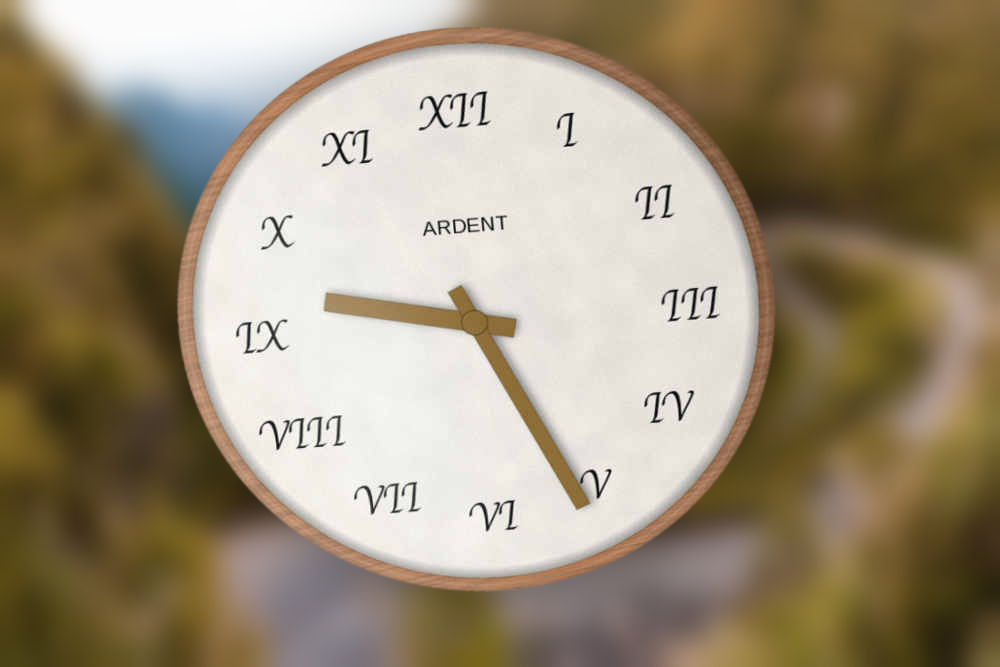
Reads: 9 h 26 min
